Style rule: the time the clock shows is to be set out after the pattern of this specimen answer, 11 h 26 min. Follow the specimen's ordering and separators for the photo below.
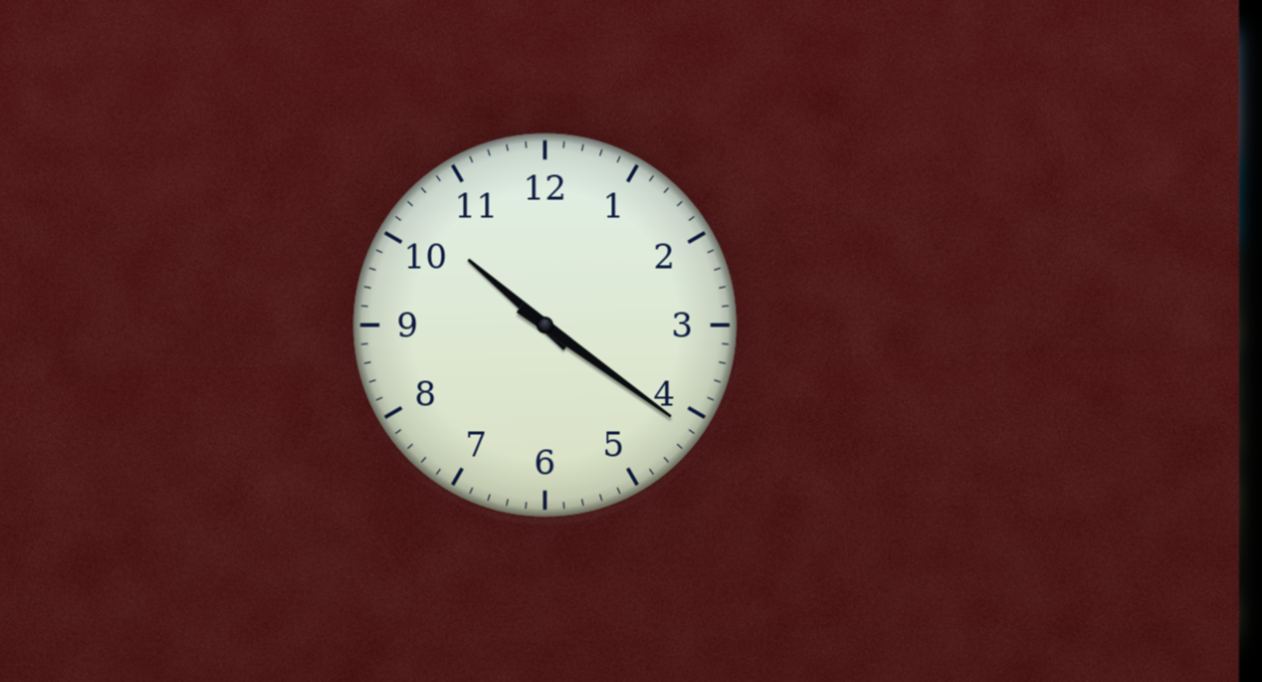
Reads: 10 h 21 min
